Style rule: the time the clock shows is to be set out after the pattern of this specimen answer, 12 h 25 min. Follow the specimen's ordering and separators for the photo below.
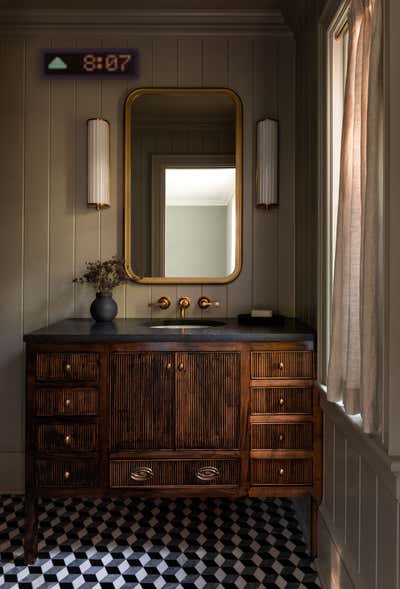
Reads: 8 h 07 min
